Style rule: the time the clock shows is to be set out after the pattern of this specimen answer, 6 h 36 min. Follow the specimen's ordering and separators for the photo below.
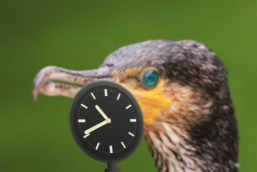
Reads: 10 h 41 min
